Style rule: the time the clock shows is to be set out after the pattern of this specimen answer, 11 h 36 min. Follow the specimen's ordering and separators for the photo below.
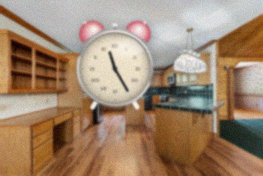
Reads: 11 h 25 min
